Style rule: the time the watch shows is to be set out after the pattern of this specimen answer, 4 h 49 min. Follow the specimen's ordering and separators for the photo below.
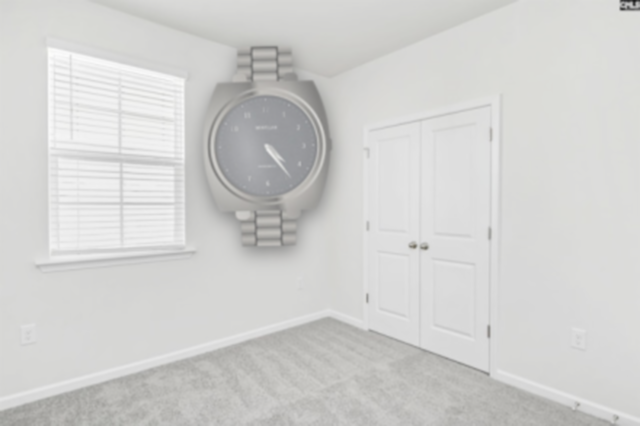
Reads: 4 h 24 min
